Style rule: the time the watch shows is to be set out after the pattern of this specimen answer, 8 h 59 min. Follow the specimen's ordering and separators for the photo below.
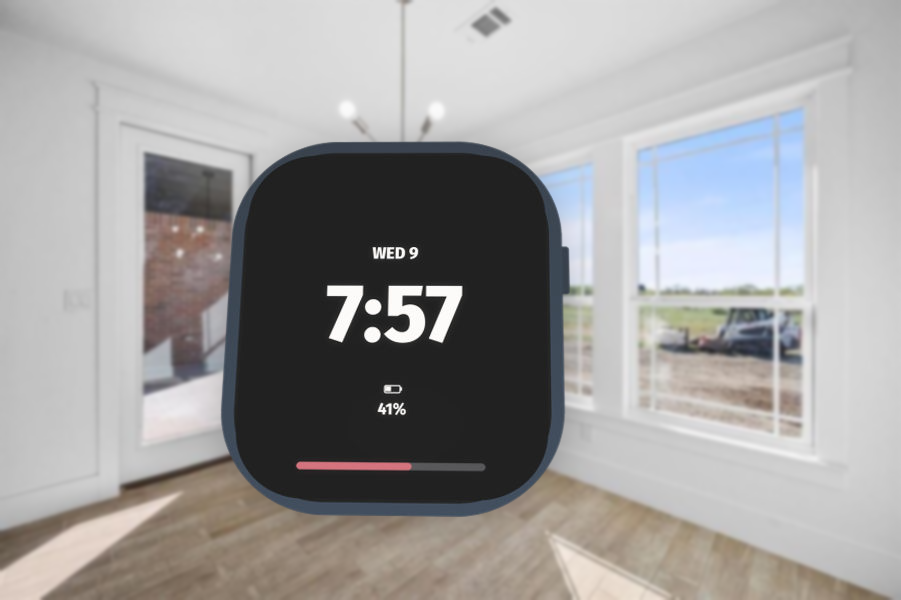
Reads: 7 h 57 min
